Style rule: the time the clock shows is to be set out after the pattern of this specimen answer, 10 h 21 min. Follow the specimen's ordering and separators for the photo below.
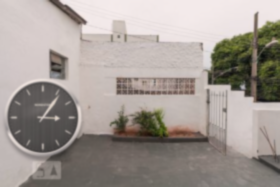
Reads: 3 h 06 min
